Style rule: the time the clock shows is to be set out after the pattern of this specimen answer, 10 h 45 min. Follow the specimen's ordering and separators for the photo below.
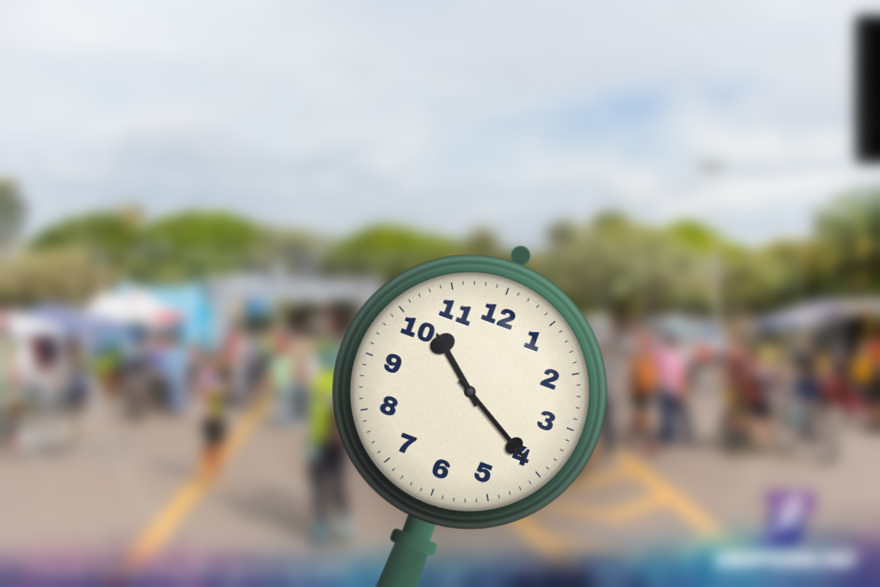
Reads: 10 h 20 min
